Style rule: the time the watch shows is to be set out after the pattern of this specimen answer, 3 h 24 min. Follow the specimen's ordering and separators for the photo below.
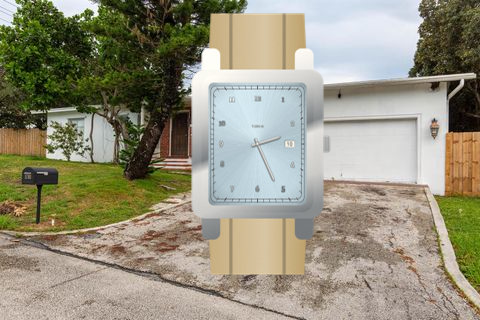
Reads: 2 h 26 min
